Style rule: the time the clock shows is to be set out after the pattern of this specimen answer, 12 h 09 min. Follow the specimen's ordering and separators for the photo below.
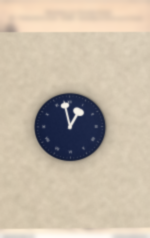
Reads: 12 h 58 min
